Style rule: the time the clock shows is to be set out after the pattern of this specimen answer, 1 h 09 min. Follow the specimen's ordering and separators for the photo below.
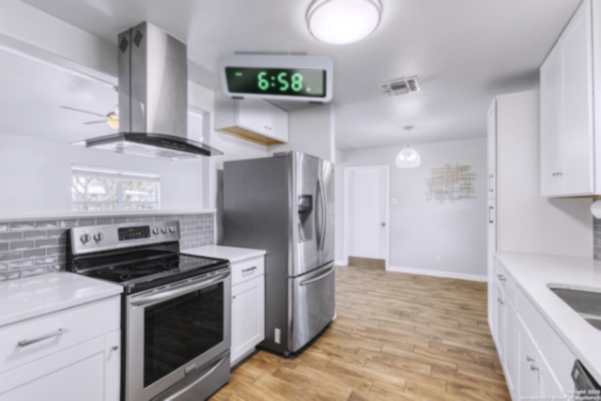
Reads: 6 h 58 min
